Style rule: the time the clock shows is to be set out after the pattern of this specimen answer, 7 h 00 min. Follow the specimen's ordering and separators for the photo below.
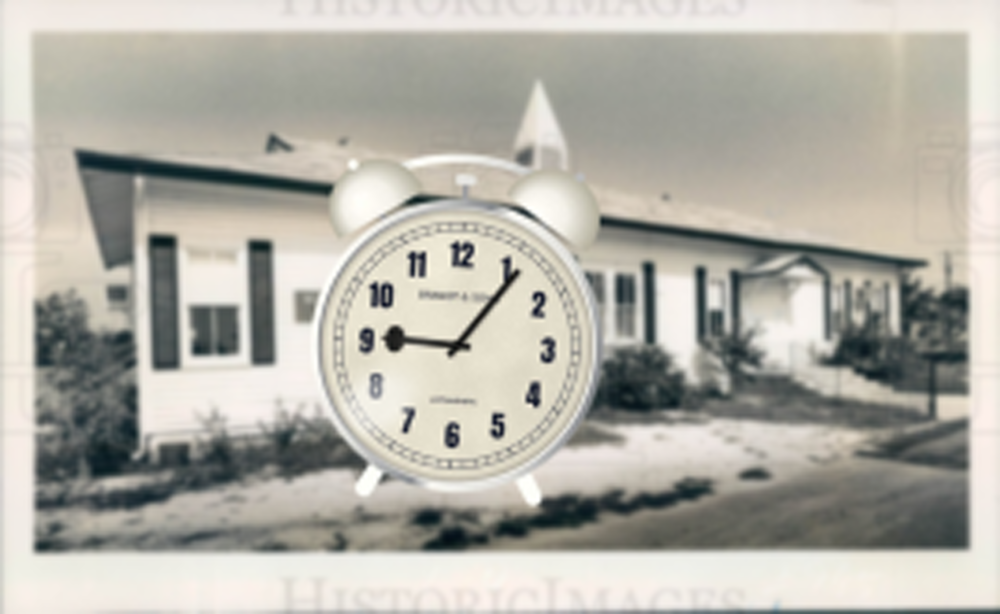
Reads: 9 h 06 min
